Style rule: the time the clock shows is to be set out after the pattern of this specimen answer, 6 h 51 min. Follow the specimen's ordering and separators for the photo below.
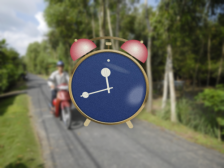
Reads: 11 h 42 min
